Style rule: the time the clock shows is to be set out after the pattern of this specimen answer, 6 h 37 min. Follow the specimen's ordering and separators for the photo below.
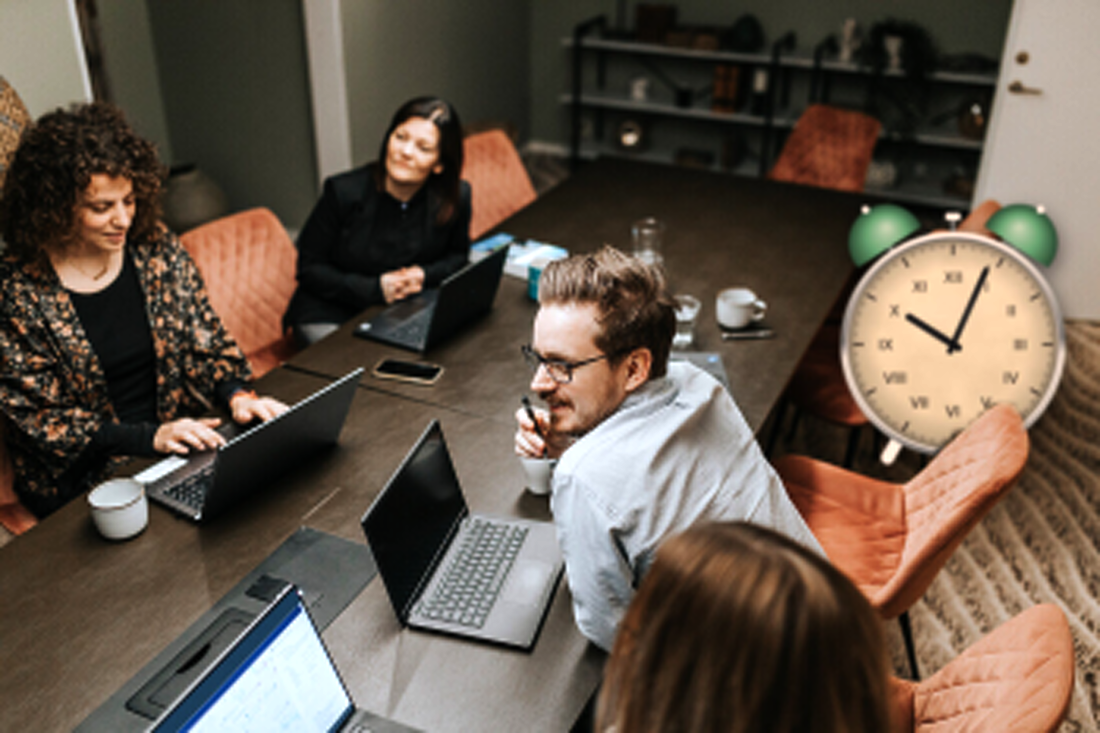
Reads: 10 h 04 min
